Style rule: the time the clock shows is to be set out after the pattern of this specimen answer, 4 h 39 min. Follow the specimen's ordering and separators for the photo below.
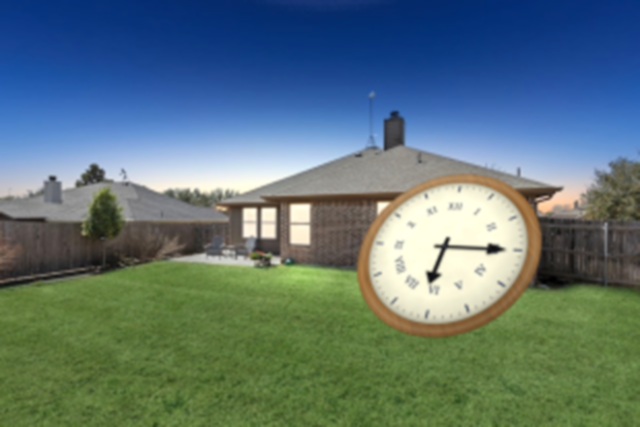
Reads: 6 h 15 min
